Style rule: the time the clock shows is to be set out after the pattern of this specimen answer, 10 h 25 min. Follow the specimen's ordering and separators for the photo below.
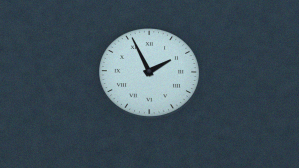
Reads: 1 h 56 min
